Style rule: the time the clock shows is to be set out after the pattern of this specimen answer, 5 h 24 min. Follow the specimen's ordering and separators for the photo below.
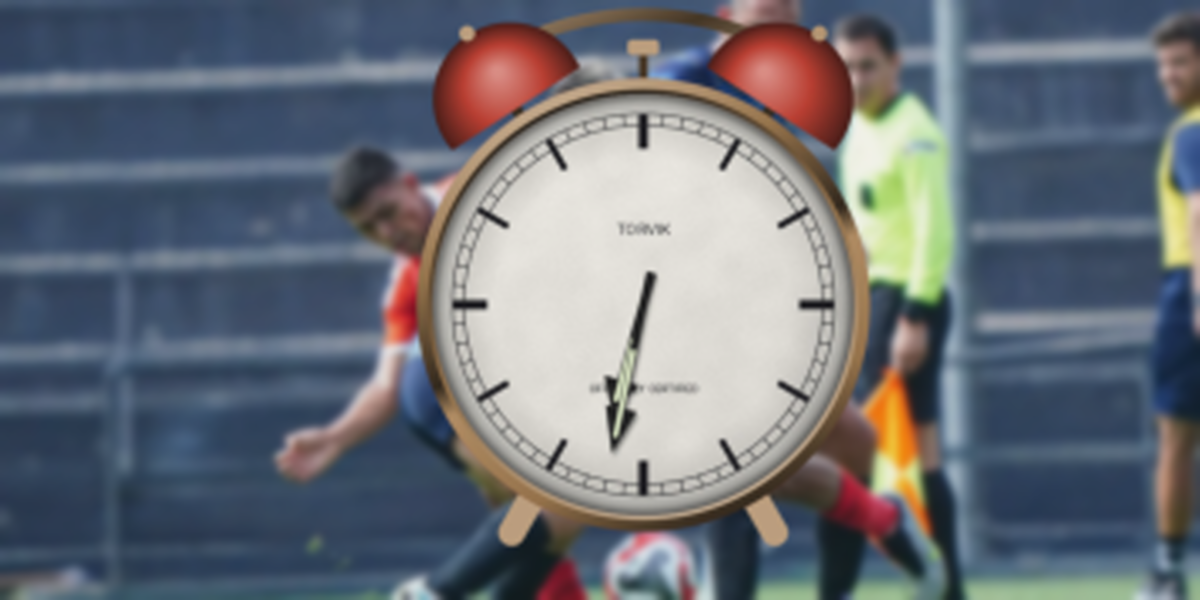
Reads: 6 h 32 min
